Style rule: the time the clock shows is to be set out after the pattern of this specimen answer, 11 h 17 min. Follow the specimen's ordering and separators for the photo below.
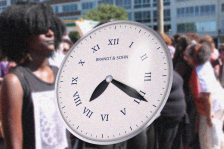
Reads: 7 h 20 min
